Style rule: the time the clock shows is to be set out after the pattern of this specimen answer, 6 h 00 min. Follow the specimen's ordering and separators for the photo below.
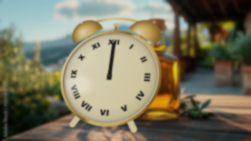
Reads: 12 h 00 min
